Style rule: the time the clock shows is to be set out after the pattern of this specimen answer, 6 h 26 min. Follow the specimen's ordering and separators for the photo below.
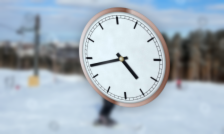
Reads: 4 h 43 min
